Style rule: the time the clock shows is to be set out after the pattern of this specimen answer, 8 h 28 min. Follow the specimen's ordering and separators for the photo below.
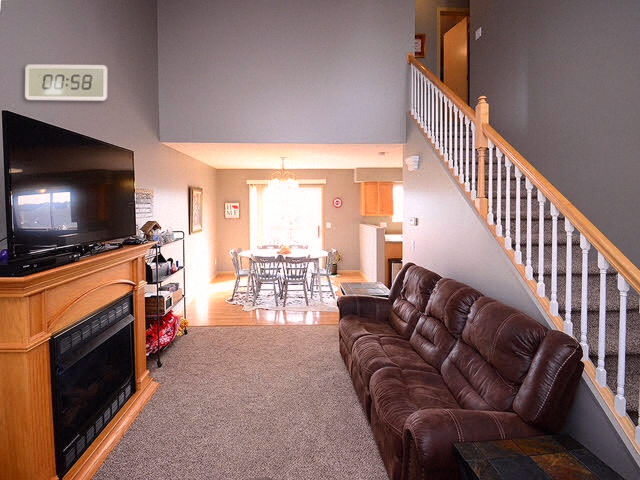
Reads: 0 h 58 min
